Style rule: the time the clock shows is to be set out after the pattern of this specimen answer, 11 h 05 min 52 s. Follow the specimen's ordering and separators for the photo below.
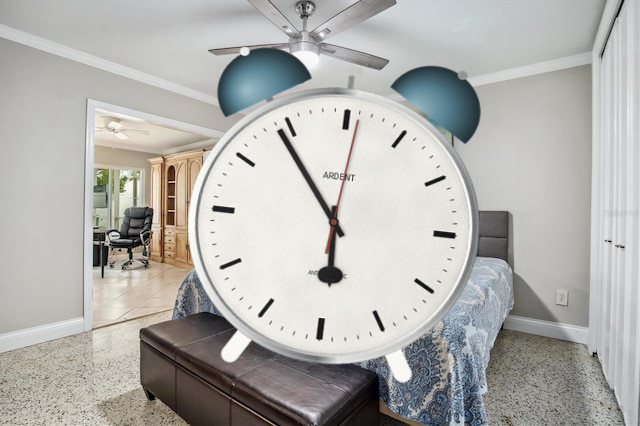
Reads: 5 h 54 min 01 s
